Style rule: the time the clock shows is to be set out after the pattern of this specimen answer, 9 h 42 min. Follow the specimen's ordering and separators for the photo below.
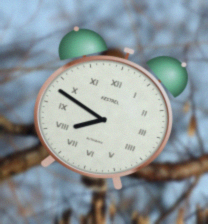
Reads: 7 h 48 min
